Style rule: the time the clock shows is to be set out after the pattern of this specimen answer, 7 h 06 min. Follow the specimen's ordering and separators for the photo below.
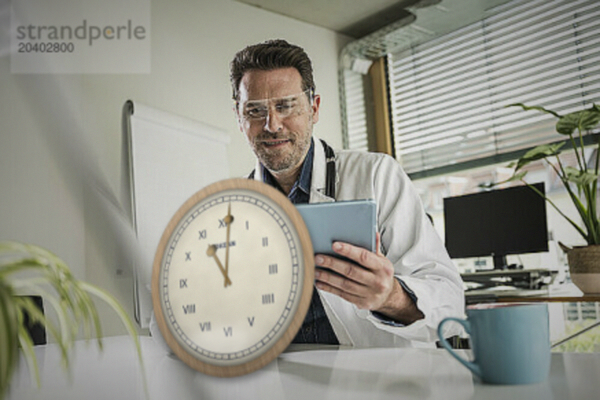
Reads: 11 h 01 min
